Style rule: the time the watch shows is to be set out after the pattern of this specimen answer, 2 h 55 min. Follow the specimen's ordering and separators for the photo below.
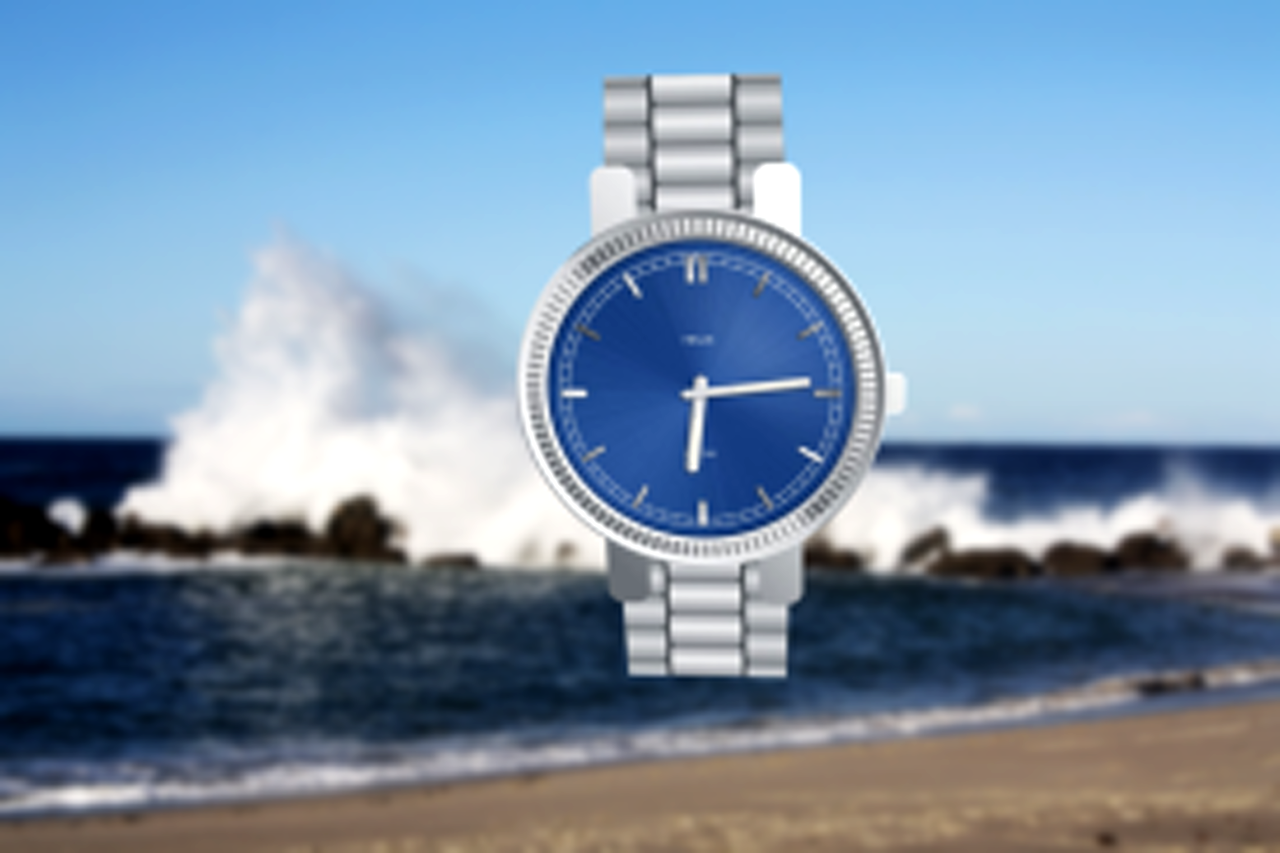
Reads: 6 h 14 min
